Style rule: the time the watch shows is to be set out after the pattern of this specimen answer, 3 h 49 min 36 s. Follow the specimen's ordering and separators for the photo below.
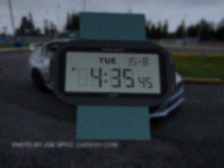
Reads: 4 h 35 min 45 s
